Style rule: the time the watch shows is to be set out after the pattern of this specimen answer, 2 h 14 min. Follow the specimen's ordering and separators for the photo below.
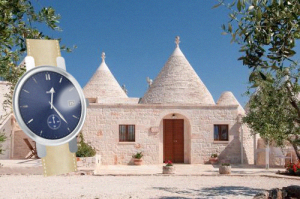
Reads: 12 h 24 min
